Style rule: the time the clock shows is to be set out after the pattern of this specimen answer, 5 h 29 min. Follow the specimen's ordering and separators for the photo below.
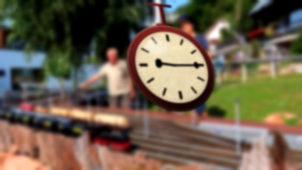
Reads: 9 h 15 min
